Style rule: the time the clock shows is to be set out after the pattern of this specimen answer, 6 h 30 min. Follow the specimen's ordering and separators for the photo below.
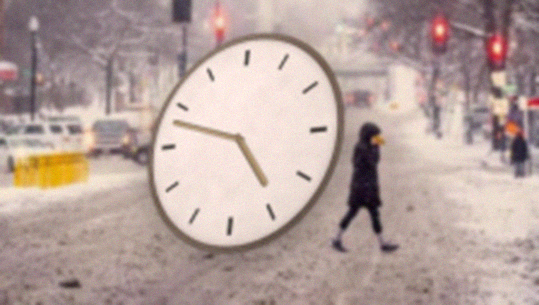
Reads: 4 h 48 min
